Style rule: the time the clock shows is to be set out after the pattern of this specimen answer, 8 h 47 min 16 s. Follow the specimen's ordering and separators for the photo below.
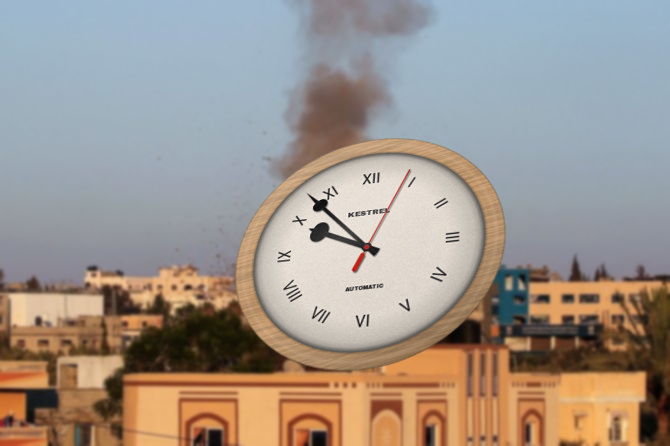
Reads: 9 h 53 min 04 s
